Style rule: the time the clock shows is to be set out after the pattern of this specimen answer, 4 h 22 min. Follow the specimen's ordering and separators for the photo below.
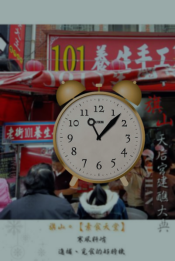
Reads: 11 h 07 min
